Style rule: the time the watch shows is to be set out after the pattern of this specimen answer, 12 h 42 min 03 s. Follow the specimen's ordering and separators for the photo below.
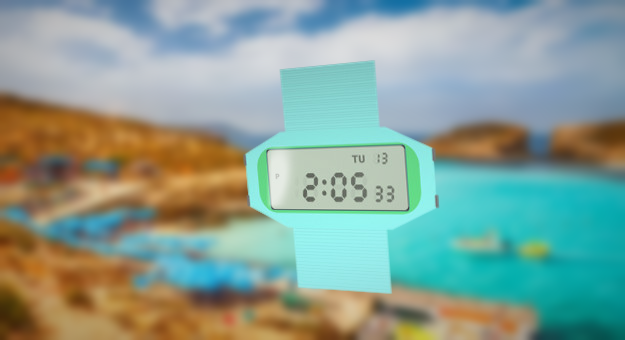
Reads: 2 h 05 min 33 s
